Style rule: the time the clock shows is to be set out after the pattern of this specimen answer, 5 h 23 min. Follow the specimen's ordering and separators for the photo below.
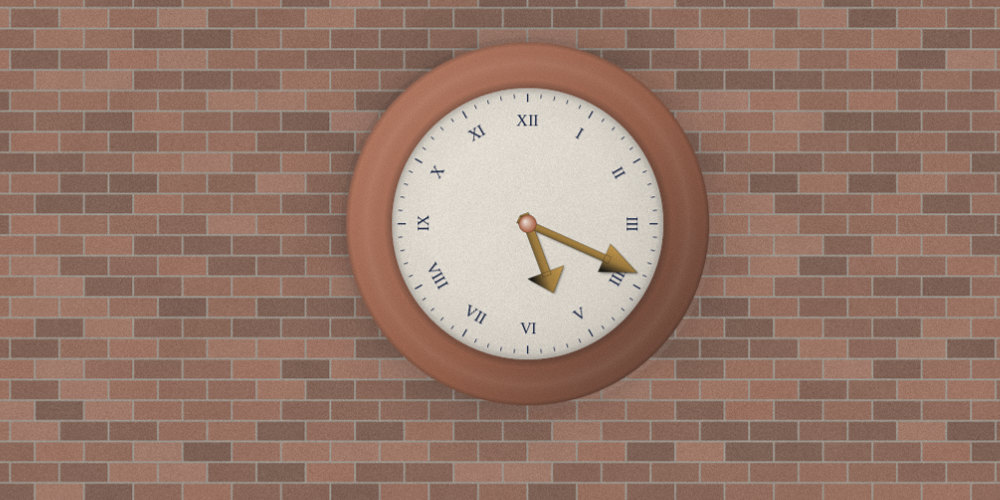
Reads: 5 h 19 min
